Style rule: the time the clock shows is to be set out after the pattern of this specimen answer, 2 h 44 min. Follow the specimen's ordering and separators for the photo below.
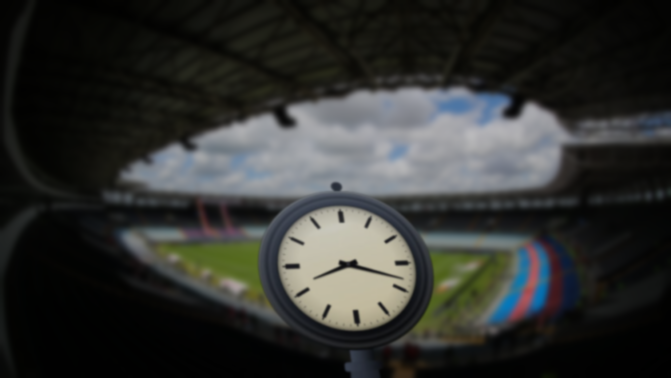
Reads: 8 h 18 min
